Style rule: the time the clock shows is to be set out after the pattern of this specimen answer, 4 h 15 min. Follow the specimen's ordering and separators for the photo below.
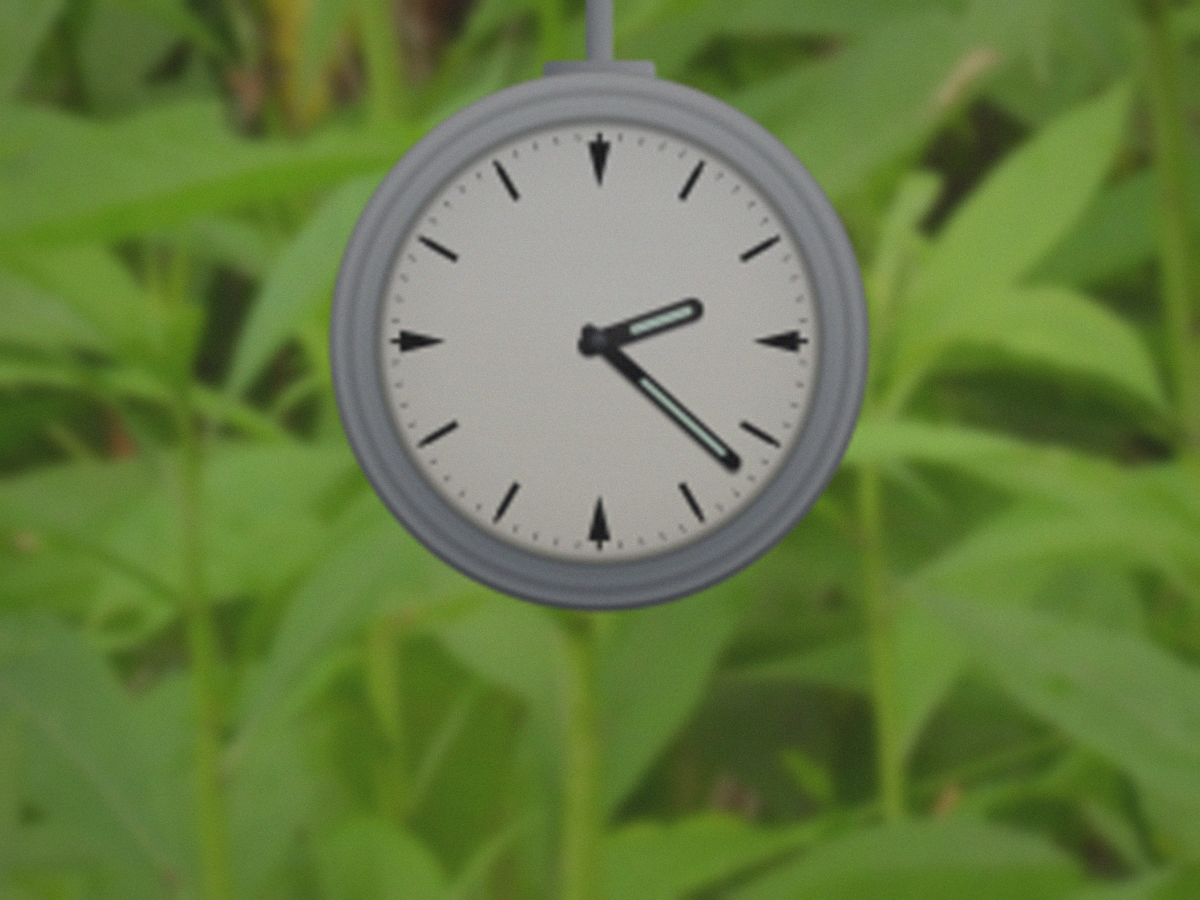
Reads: 2 h 22 min
